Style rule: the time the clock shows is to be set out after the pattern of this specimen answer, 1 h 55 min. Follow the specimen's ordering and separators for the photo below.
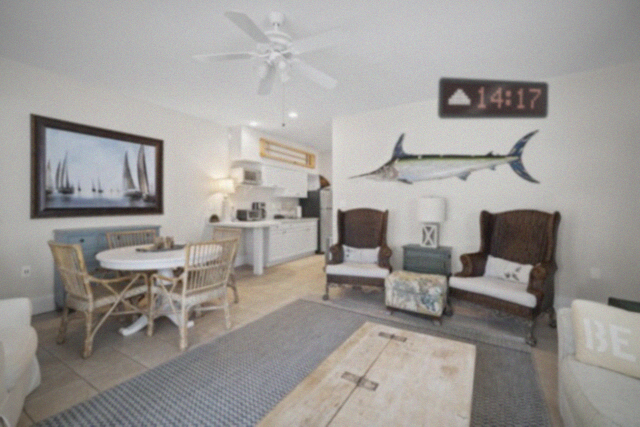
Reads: 14 h 17 min
